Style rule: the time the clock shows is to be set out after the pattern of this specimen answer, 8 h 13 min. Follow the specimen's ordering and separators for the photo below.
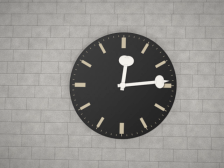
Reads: 12 h 14 min
